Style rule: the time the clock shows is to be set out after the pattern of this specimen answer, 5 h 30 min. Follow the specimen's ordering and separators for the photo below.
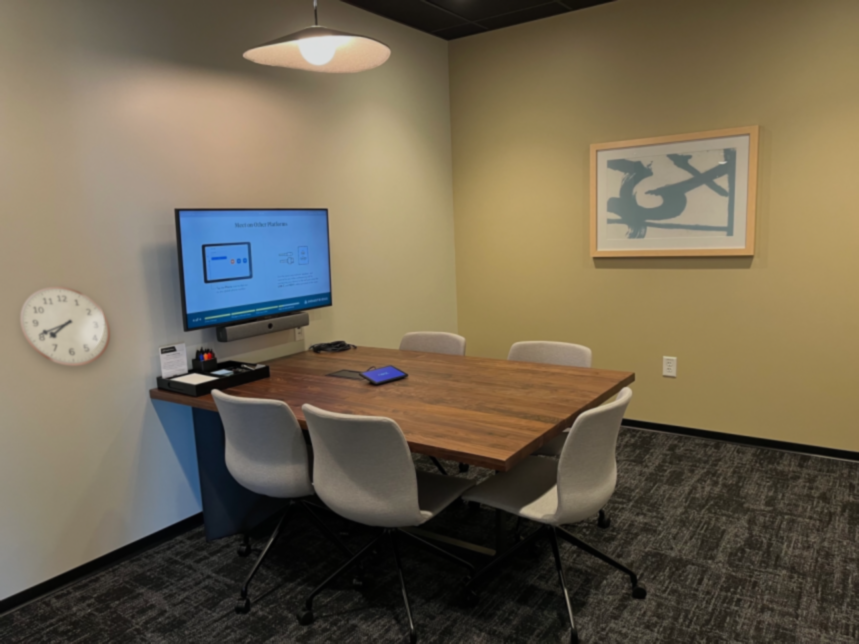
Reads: 7 h 41 min
